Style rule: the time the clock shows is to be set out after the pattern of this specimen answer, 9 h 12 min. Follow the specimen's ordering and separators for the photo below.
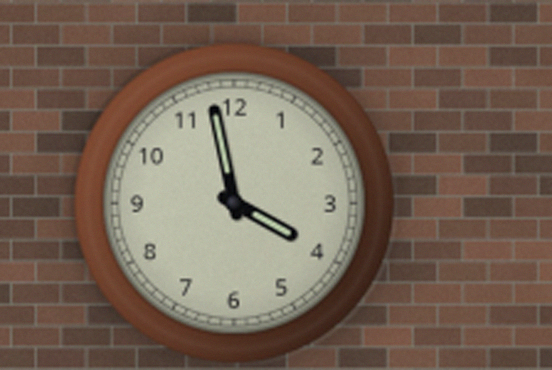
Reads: 3 h 58 min
